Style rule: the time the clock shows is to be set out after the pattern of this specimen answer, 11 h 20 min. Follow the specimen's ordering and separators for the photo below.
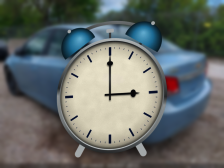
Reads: 3 h 00 min
